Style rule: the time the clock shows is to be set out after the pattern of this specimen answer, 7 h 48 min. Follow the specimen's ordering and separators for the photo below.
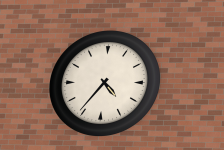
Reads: 4 h 36 min
